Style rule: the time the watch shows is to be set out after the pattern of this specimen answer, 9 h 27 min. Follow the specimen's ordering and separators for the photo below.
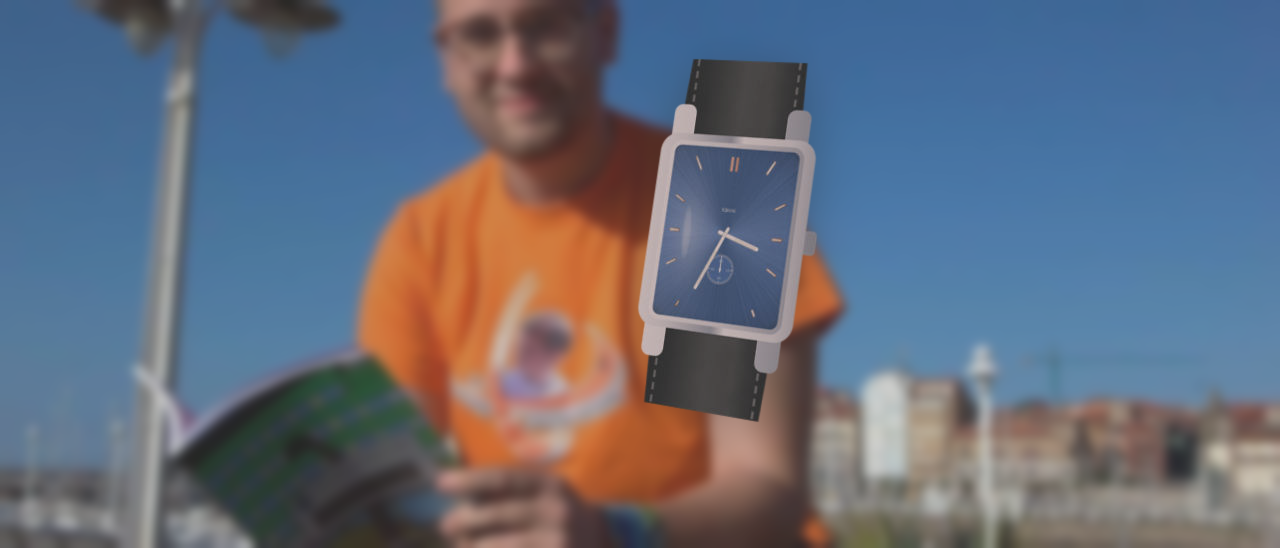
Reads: 3 h 34 min
